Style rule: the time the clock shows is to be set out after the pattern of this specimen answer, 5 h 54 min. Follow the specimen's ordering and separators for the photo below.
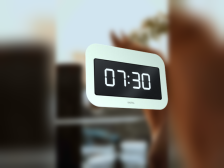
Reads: 7 h 30 min
